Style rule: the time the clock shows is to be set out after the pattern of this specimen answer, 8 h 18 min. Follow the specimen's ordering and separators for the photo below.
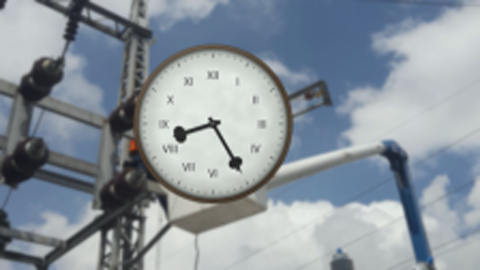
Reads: 8 h 25 min
